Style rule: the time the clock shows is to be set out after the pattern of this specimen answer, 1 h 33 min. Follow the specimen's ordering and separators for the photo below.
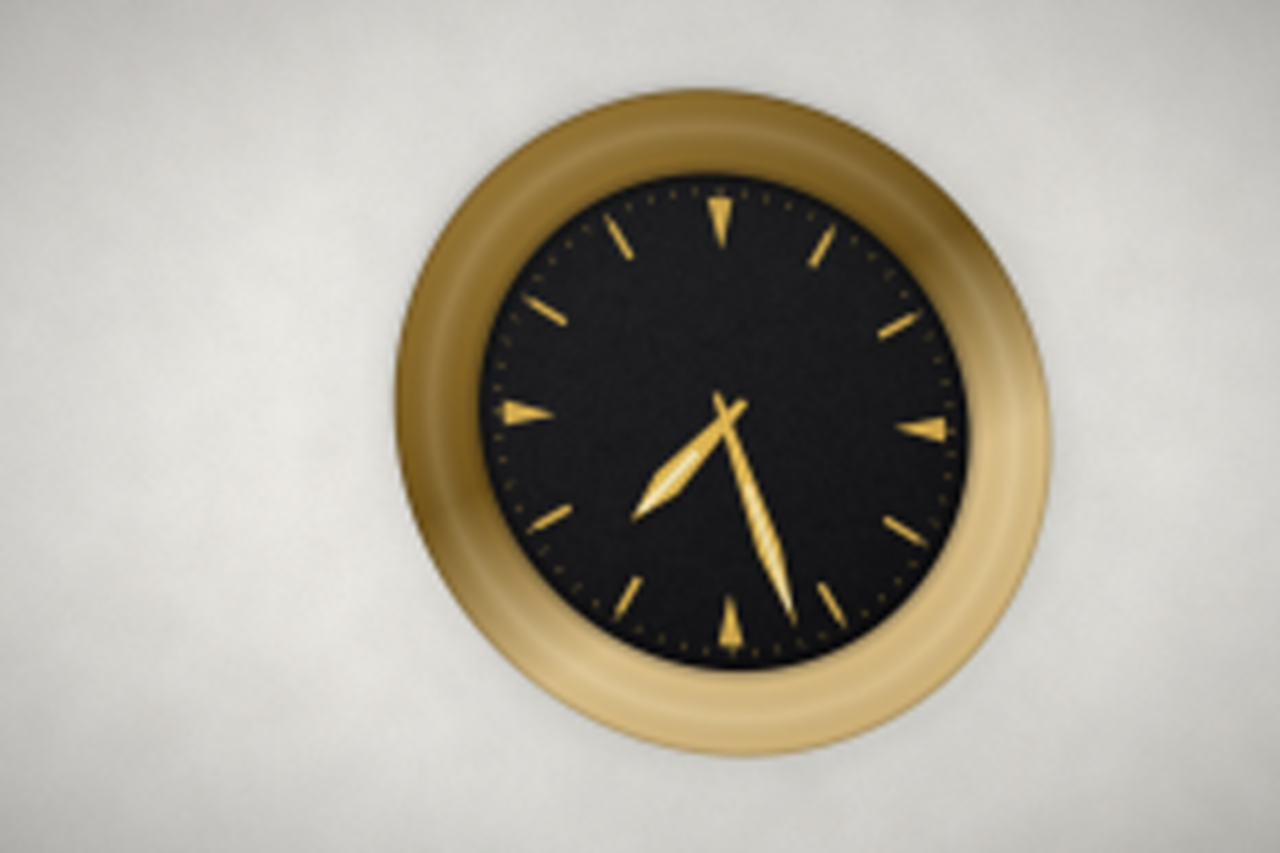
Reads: 7 h 27 min
